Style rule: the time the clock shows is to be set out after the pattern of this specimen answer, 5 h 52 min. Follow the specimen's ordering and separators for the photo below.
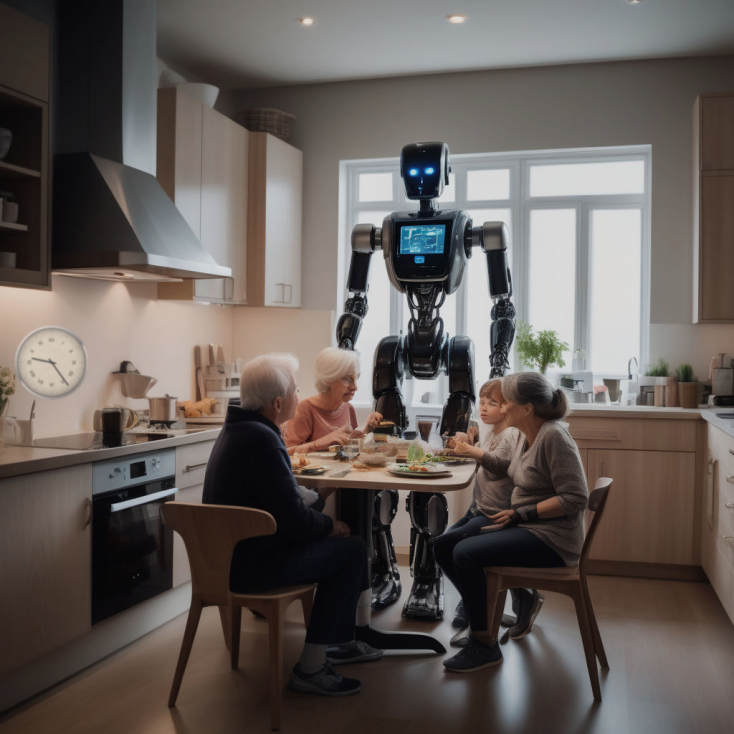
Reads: 9 h 24 min
